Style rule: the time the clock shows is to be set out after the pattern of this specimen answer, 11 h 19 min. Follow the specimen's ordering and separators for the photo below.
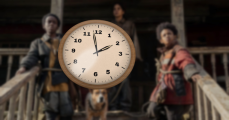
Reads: 1 h 58 min
